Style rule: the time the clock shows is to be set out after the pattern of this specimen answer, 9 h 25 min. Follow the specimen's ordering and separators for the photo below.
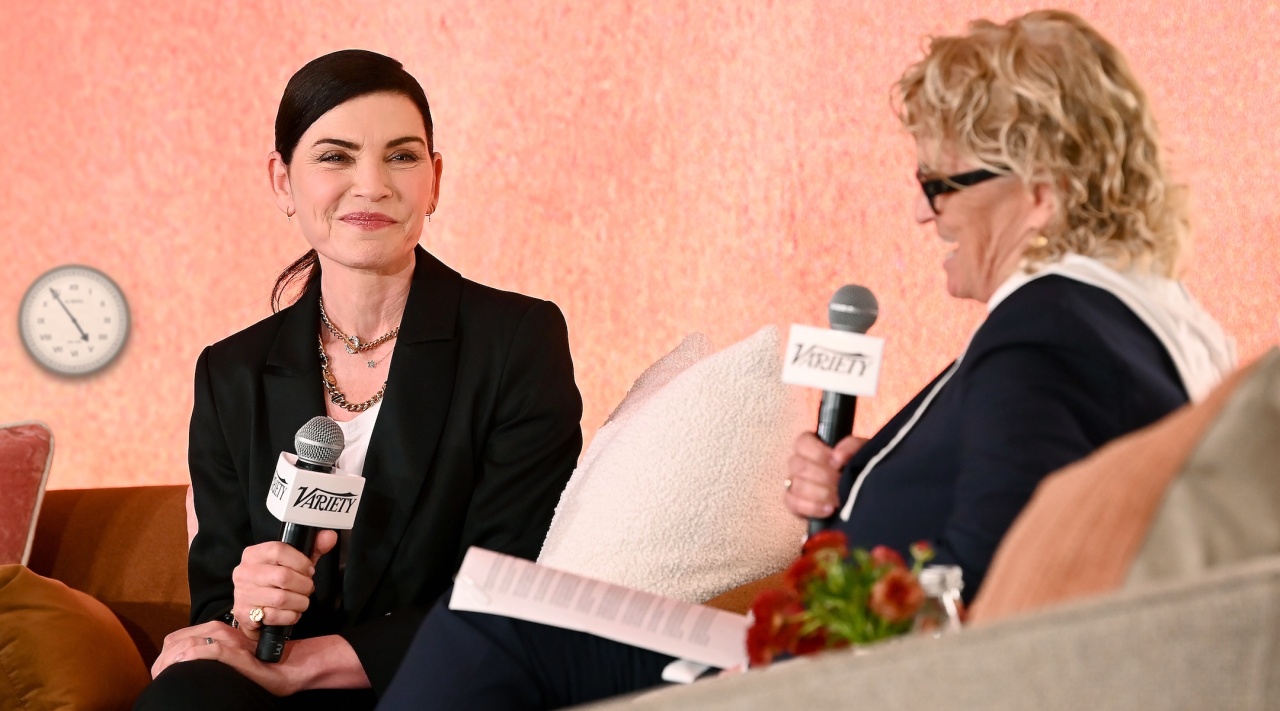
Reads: 4 h 54 min
